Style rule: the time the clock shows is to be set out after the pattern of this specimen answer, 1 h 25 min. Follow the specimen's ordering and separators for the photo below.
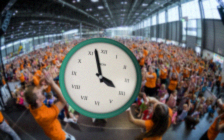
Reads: 3 h 57 min
